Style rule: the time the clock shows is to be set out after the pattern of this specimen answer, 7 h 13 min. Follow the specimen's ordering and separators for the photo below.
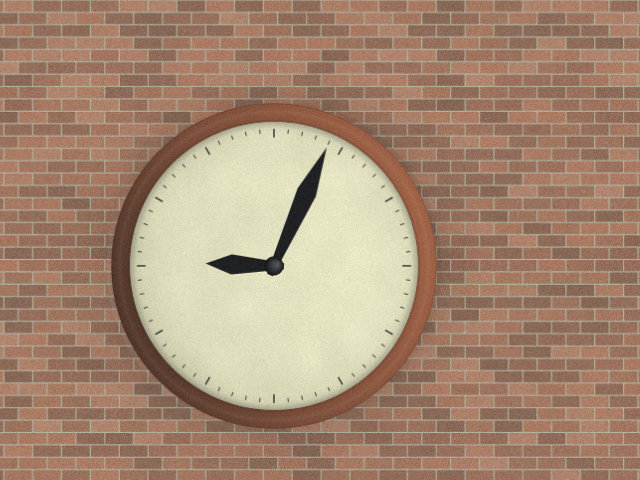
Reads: 9 h 04 min
